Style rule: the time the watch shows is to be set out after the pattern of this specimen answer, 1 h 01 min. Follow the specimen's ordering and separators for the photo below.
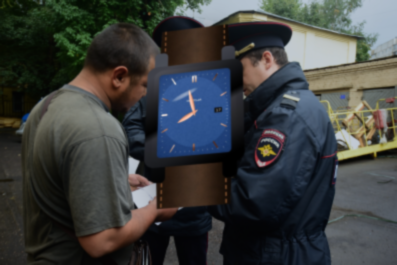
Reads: 7 h 58 min
